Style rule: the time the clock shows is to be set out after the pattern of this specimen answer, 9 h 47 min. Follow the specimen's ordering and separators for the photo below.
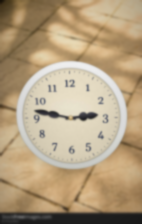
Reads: 2 h 47 min
